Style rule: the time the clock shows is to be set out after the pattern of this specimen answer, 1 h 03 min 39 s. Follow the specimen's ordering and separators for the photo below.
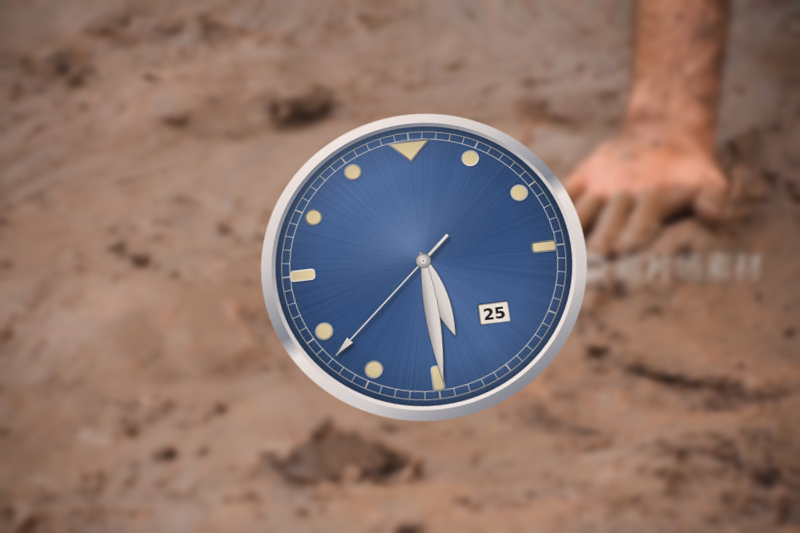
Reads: 5 h 29 min 38 s
